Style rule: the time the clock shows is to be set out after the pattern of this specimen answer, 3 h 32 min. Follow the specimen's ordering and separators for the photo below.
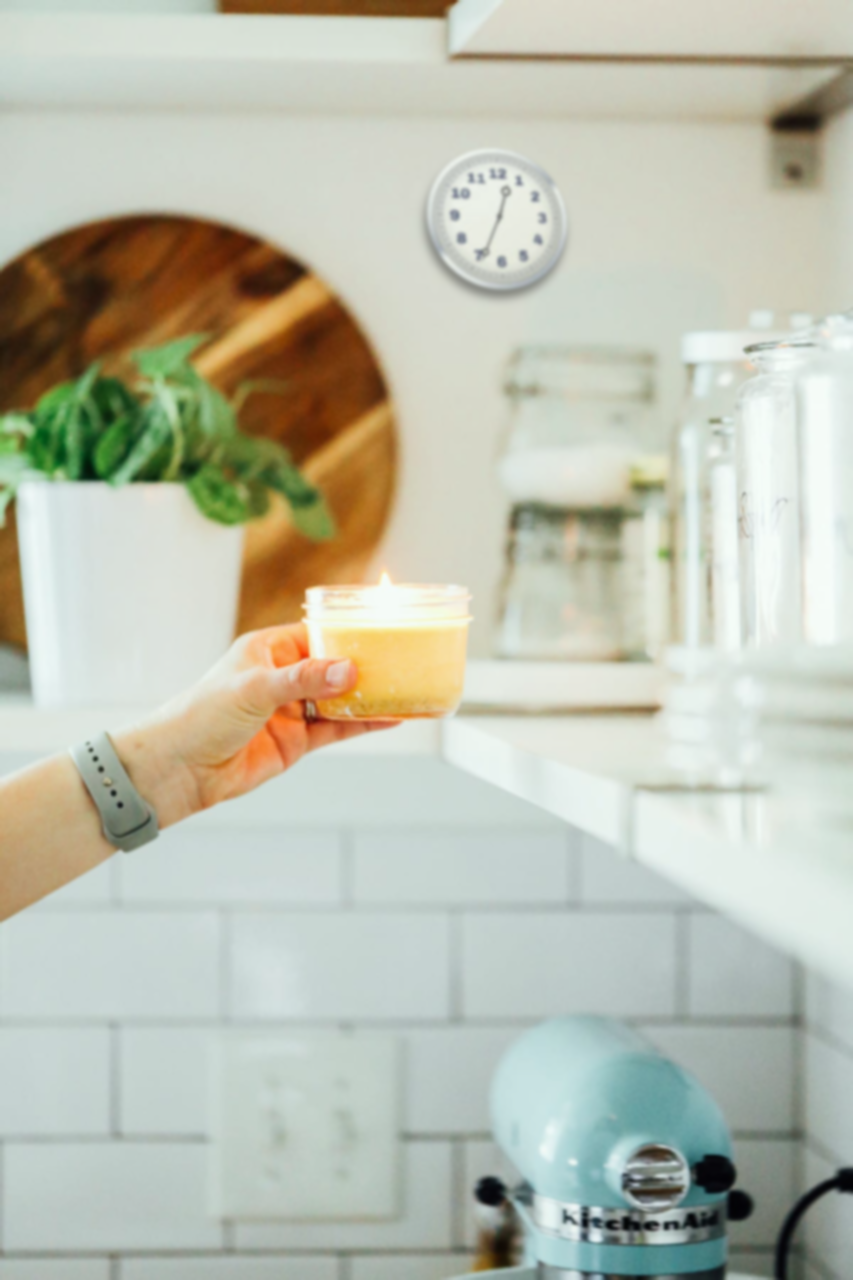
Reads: 12 h 34 min
